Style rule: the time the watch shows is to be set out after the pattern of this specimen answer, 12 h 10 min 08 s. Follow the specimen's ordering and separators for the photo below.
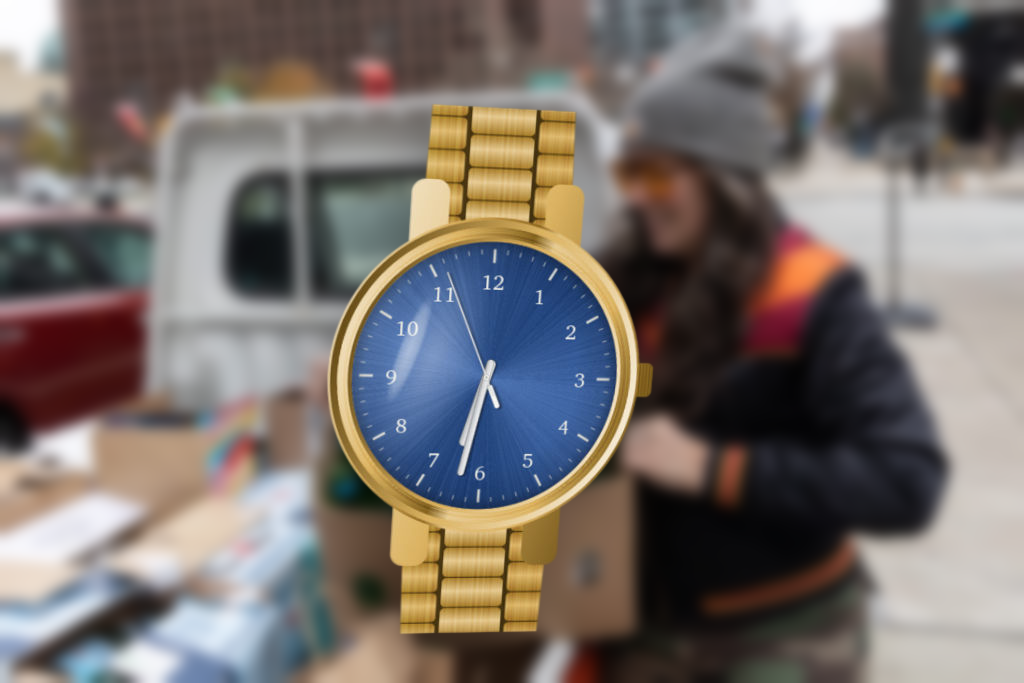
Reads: 6 h 31 min 56 s
